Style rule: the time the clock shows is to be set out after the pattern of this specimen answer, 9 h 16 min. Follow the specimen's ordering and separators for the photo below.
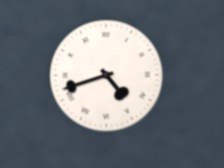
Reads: 4 h 42 min
